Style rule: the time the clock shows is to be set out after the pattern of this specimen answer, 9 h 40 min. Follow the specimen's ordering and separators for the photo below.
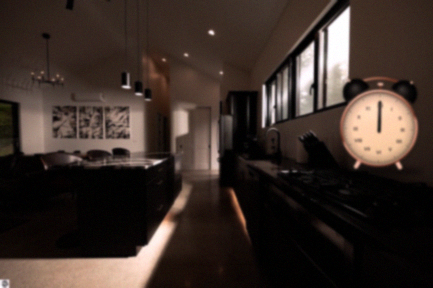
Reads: 12 h 00 min
